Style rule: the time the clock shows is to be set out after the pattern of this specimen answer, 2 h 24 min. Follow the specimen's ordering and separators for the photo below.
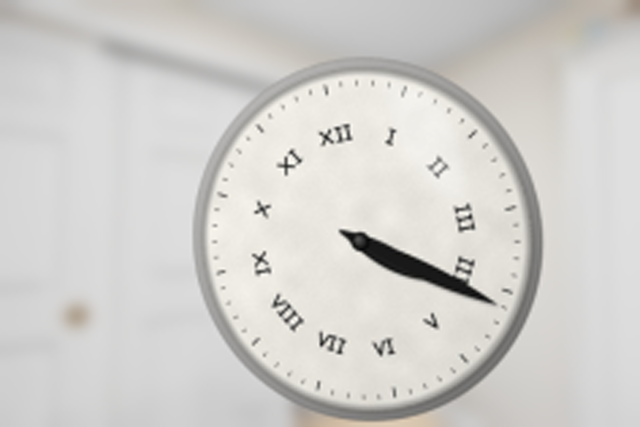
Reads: 4 h 21 min
